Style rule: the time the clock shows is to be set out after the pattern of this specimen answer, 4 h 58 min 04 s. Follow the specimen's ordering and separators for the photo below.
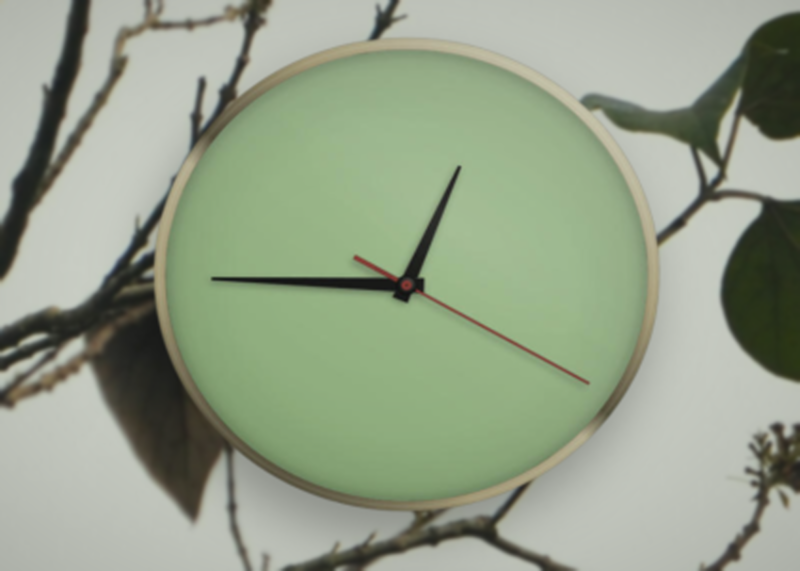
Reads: 12 h 45 min 20 s
